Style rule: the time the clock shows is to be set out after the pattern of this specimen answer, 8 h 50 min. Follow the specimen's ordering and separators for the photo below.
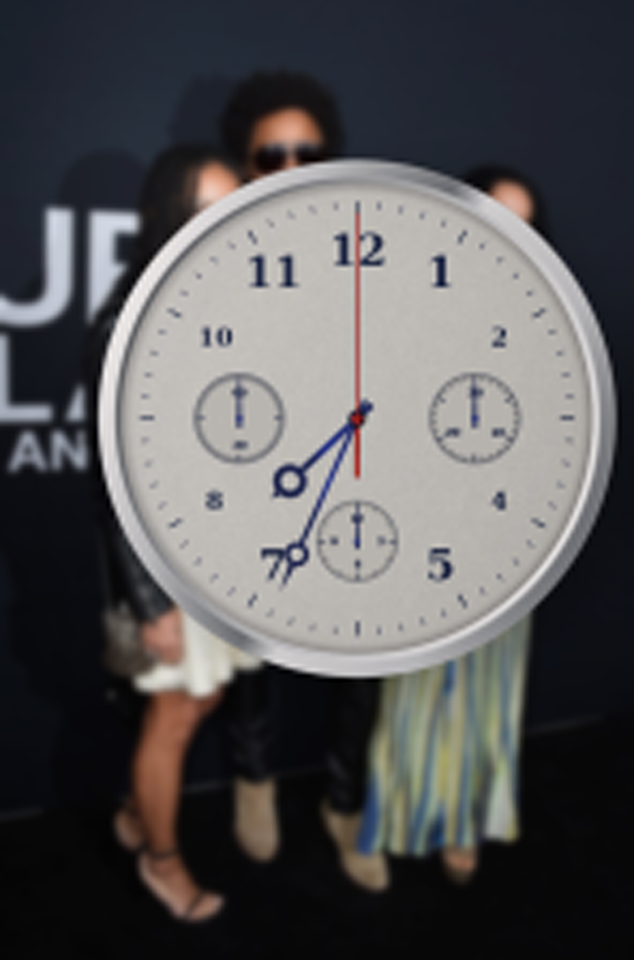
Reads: 7 h 34 min
